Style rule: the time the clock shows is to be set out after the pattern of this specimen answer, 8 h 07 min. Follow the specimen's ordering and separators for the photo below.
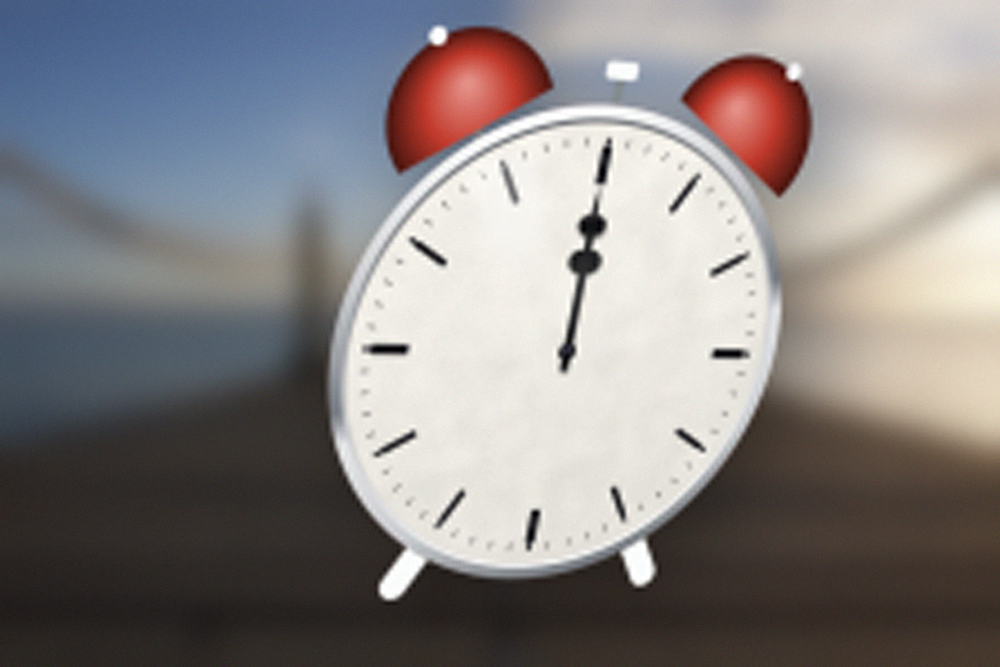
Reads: 12 h 00 min
